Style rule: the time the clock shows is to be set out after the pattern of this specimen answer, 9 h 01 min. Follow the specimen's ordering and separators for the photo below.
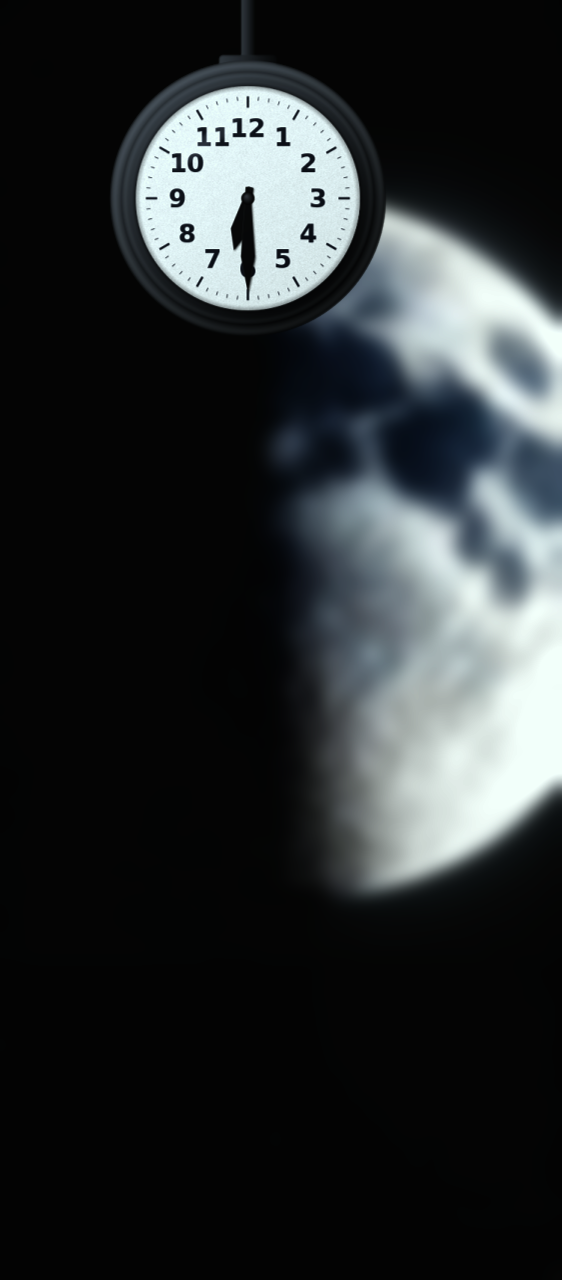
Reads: 6 h 30 min
